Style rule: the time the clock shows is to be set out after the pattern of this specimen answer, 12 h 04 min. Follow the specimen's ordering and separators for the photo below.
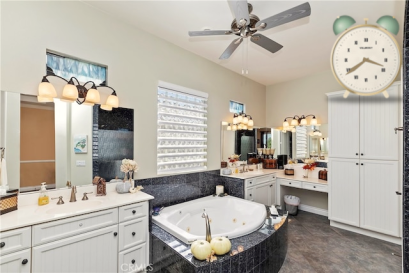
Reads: 3 h 39 min
